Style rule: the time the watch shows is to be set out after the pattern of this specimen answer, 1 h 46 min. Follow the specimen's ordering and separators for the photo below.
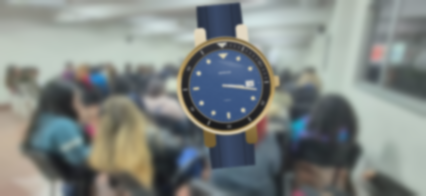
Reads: 3 h 17 min
